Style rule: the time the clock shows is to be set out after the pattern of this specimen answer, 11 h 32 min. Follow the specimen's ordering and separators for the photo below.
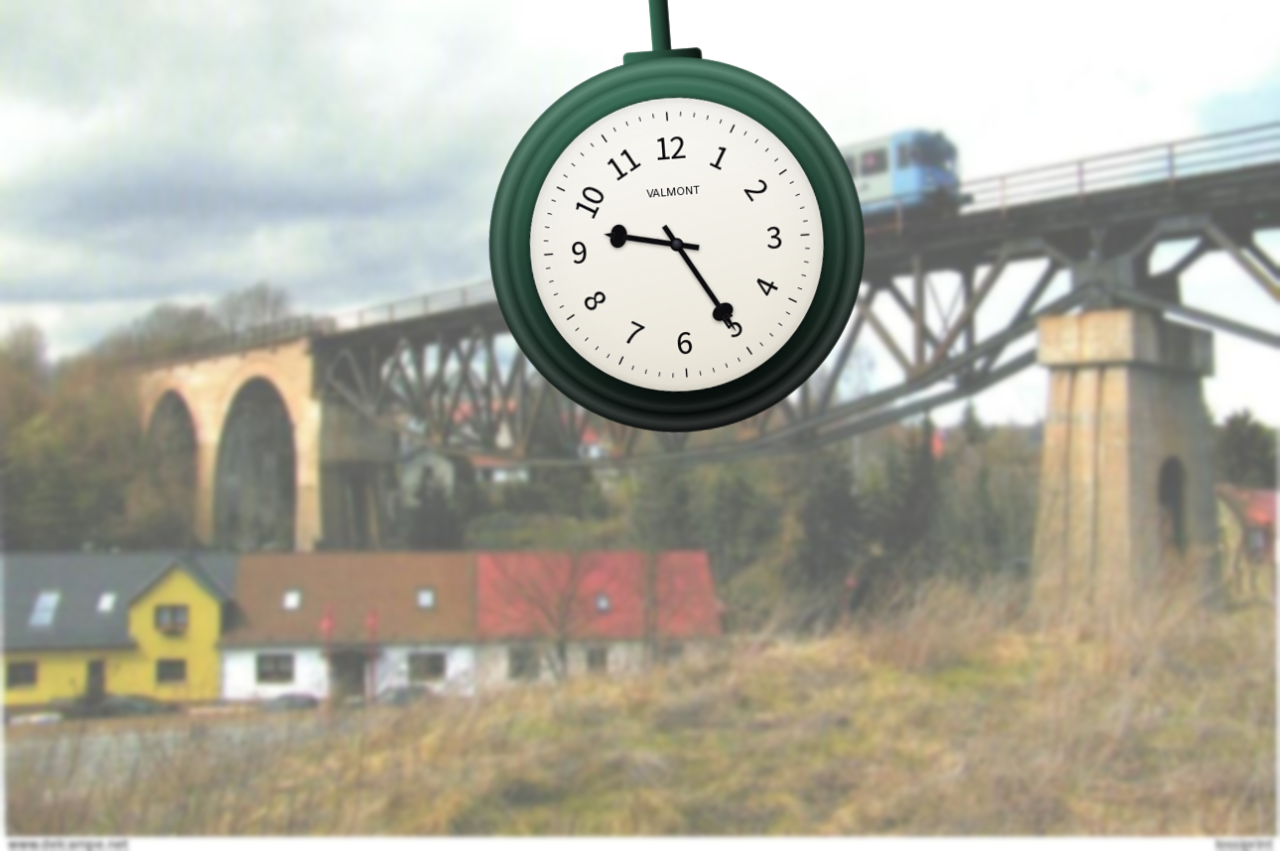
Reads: 9 h 25 min
